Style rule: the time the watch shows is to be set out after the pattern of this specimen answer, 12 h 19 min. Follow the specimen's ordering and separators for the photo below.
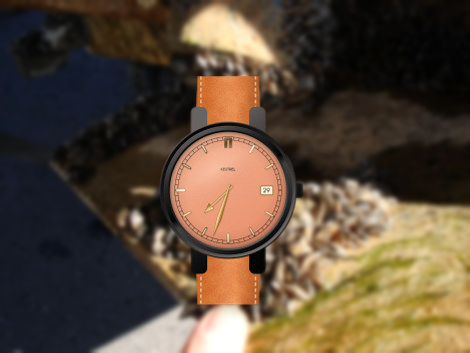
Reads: 7 h 33 min
